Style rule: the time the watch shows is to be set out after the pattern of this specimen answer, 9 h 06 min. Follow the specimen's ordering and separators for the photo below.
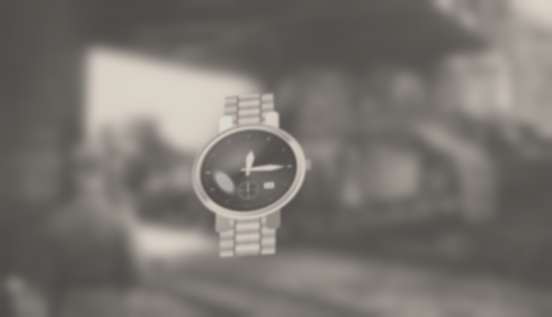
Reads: 12 h 15 min
